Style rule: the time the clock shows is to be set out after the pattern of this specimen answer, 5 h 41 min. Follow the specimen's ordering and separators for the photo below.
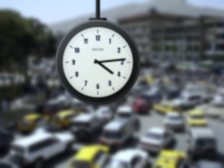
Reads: 4 h 14 min
